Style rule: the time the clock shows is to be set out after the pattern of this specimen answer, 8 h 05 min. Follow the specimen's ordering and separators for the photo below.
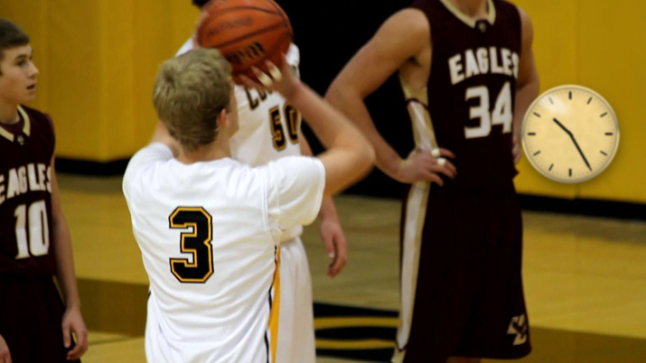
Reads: 10 h 25 min
